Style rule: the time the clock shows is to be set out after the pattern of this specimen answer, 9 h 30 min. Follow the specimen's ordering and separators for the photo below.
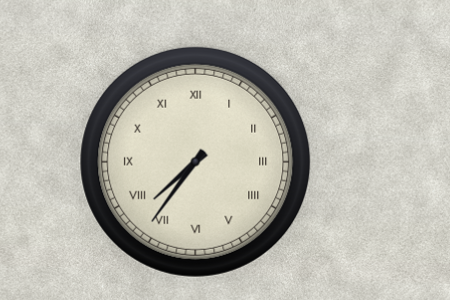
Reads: 7 h 36 min
